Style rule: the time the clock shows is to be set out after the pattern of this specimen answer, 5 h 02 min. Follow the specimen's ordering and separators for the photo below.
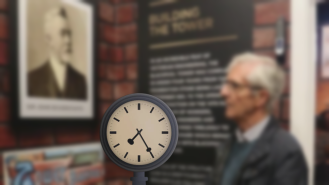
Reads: 7 h 25 min
